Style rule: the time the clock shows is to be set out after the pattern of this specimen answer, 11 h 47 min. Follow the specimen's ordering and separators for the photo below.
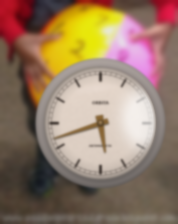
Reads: 5 h 42 min
